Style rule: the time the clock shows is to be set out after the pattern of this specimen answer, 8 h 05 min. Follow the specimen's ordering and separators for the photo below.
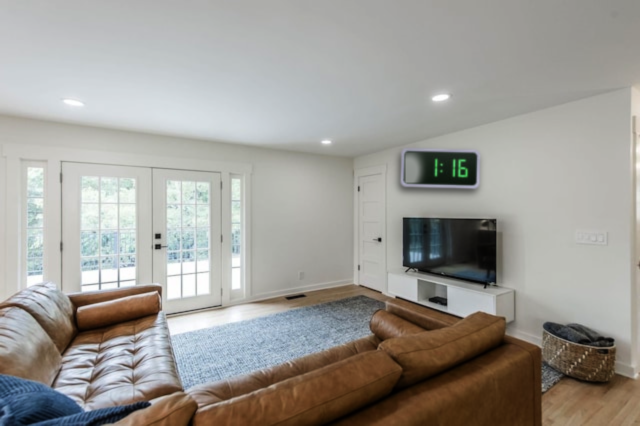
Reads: 1 h 16 min
